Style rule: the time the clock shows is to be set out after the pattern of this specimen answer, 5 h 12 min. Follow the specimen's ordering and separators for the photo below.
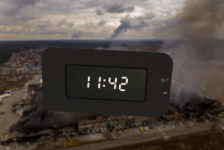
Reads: 11 h 42 min
